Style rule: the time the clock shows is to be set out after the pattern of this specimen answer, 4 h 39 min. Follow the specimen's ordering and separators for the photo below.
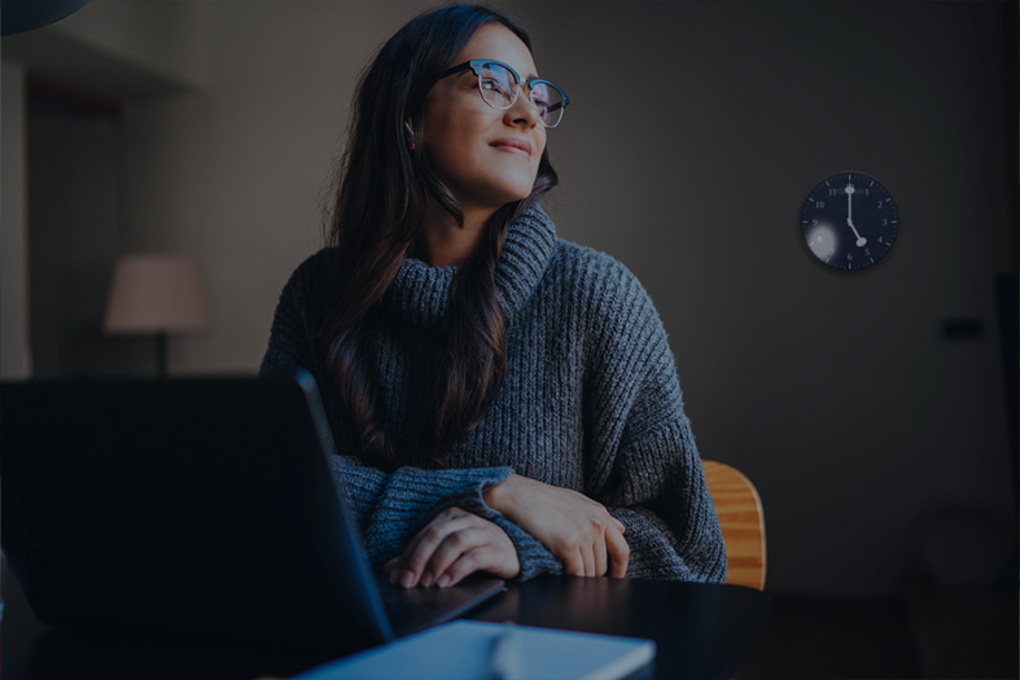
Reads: 5 h 00 min
